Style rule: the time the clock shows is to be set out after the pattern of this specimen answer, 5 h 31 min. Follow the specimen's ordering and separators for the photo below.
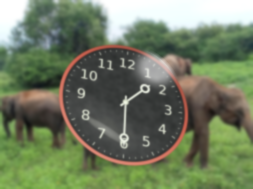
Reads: 1 h 30 min
